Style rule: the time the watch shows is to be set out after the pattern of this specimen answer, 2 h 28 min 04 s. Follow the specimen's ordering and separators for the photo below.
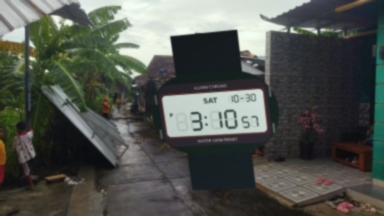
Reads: 3 h 10 min 57 s
